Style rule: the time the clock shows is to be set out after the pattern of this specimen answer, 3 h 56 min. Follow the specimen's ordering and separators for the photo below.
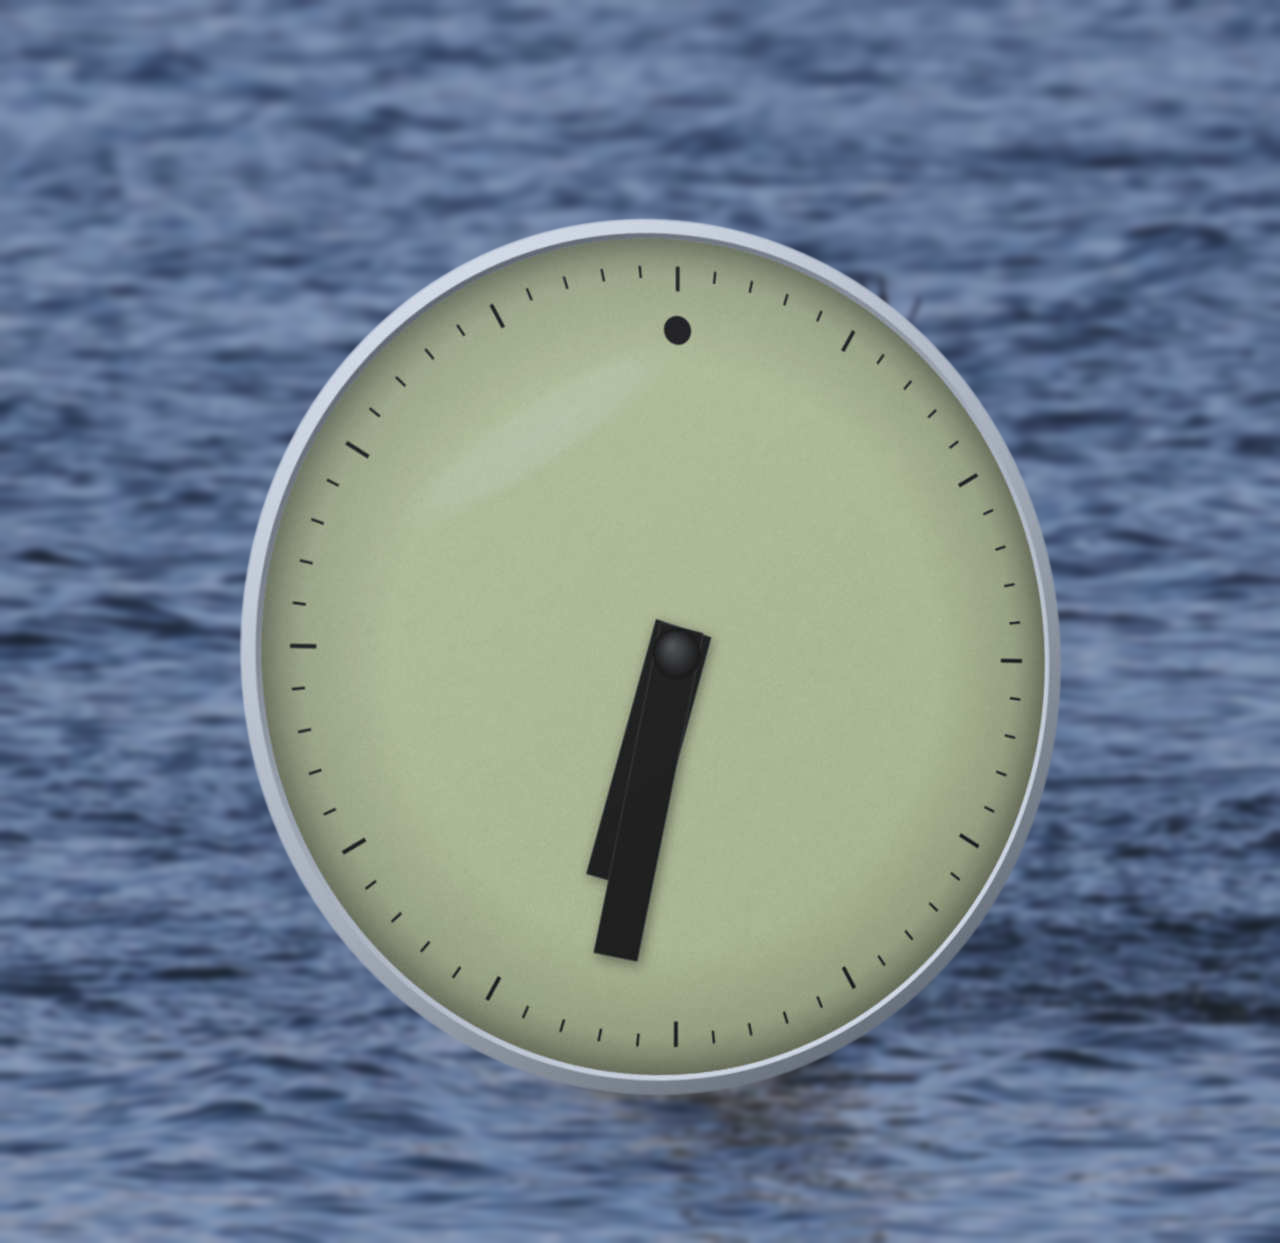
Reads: 6 h 32 min
